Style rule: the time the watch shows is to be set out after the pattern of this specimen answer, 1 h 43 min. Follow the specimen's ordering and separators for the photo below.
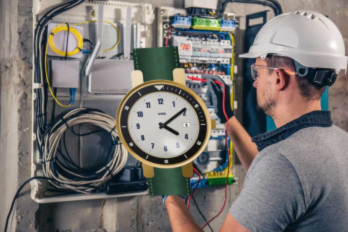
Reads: 4 h 09 min
